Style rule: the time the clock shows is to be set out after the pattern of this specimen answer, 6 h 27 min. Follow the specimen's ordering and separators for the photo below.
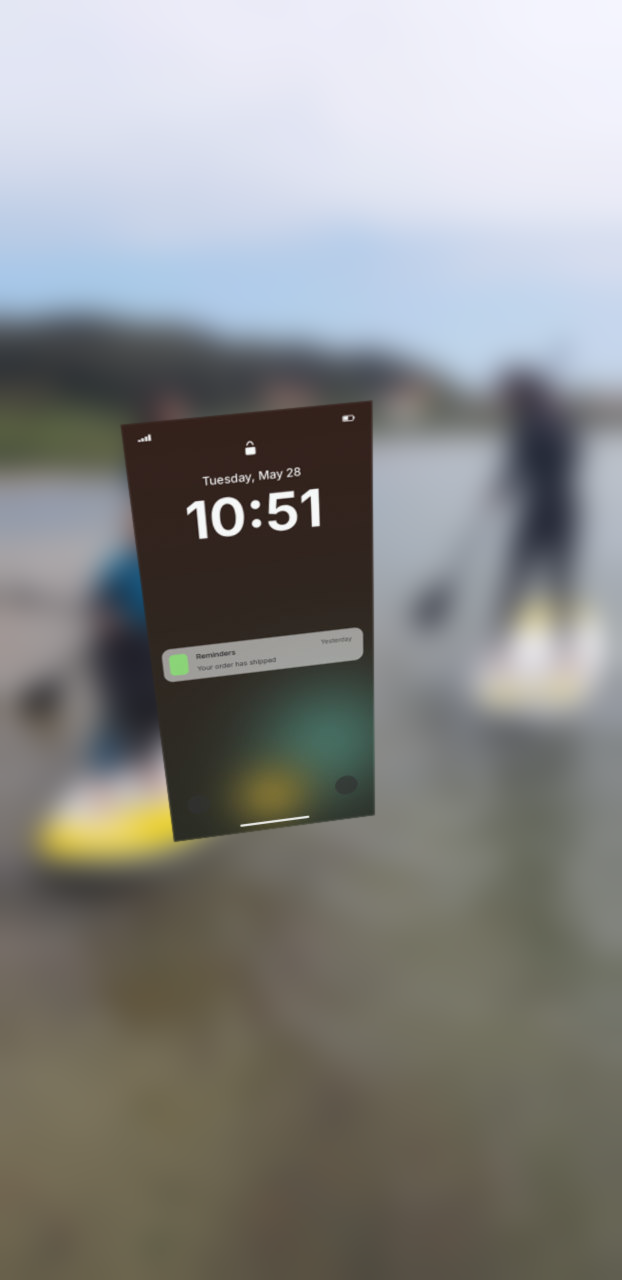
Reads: 10 h 51 min
